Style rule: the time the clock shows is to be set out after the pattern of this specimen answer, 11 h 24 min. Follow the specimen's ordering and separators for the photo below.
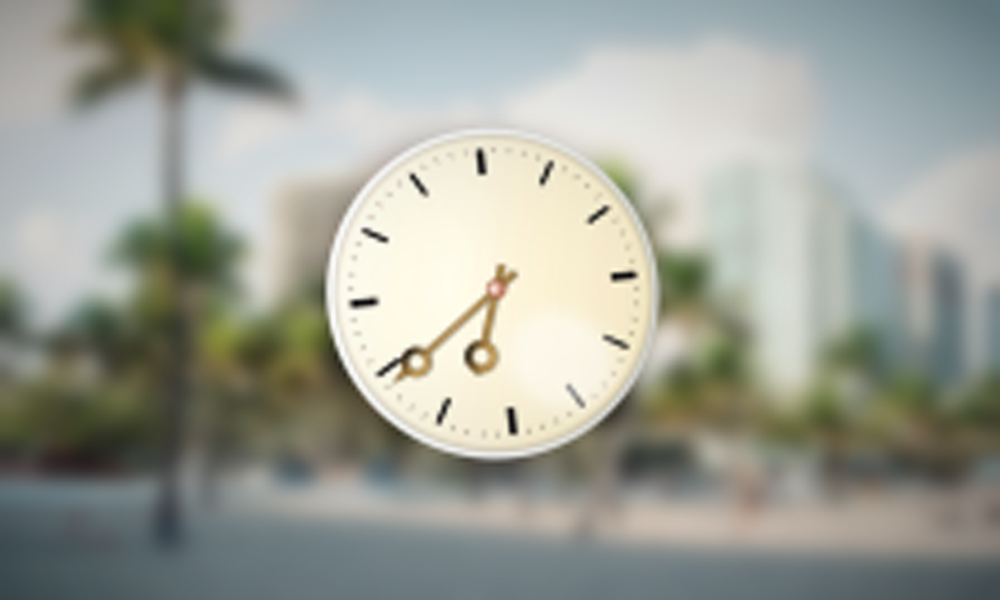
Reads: 6 h 39 min
